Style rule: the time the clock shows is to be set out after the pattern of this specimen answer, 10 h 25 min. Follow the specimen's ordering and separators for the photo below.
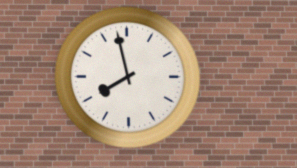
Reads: 7 h 58 min
